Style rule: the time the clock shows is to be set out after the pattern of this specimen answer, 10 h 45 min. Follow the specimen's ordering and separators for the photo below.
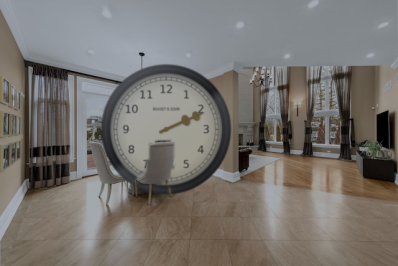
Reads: 2 h 11 min
